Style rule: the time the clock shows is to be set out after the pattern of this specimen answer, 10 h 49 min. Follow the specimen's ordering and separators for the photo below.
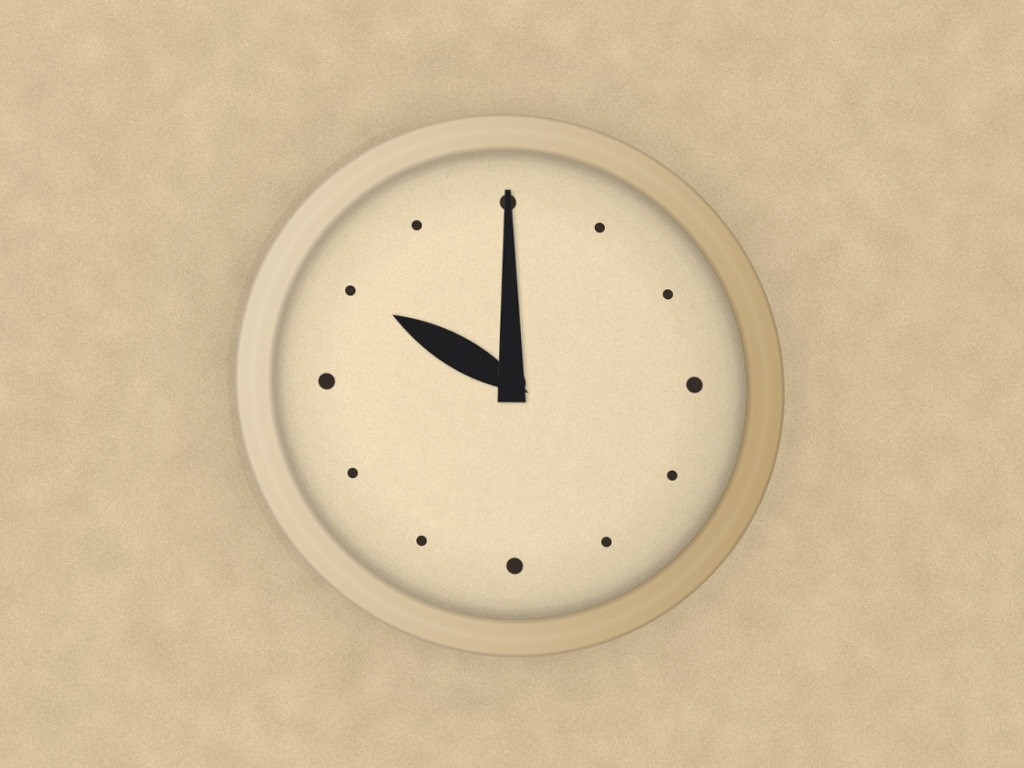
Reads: 10 h 00 min
